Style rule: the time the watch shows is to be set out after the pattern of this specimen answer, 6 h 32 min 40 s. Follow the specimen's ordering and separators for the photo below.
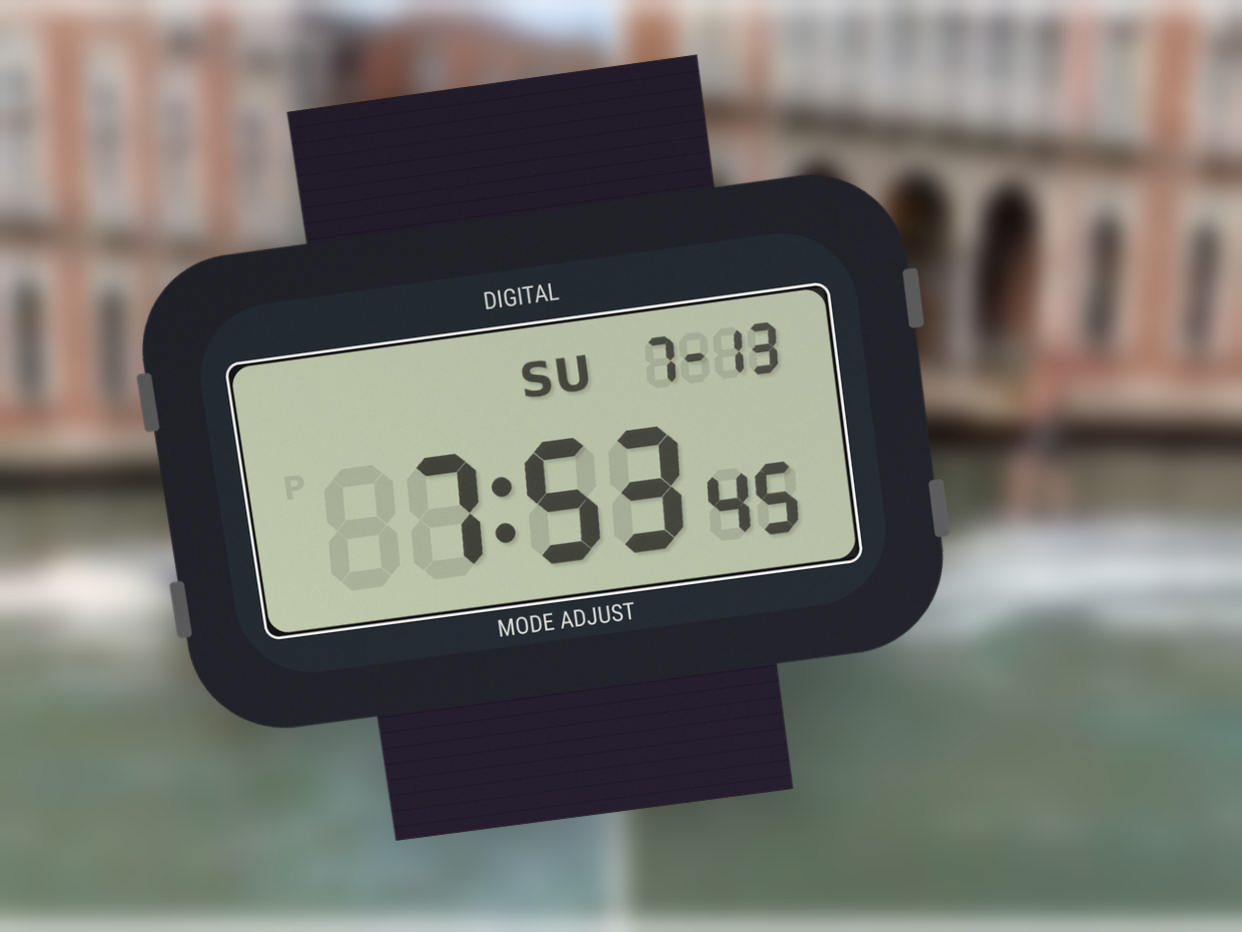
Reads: 7 h 53 min 45 s
